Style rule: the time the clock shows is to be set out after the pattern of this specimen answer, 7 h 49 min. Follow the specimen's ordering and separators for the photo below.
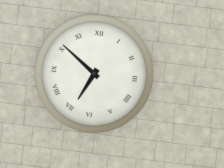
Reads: 6 h 51 min
